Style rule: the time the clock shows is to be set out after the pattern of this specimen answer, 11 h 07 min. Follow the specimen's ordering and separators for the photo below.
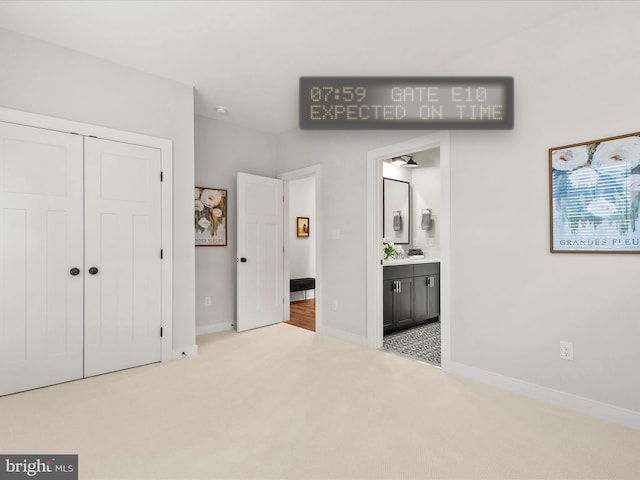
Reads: 7 h 59 min
